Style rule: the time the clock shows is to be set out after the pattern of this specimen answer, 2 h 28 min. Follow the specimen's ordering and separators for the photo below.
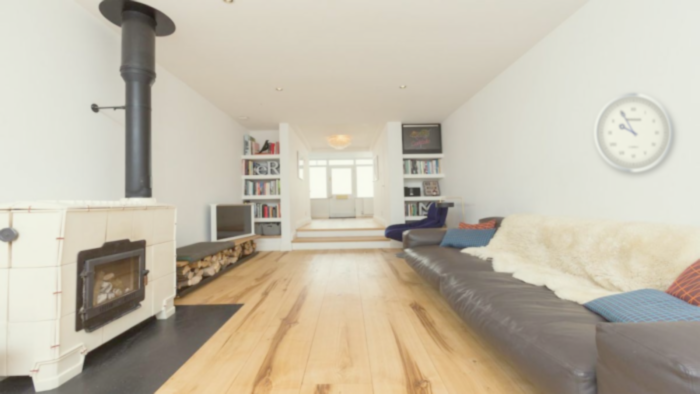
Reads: 9 h 55 min
